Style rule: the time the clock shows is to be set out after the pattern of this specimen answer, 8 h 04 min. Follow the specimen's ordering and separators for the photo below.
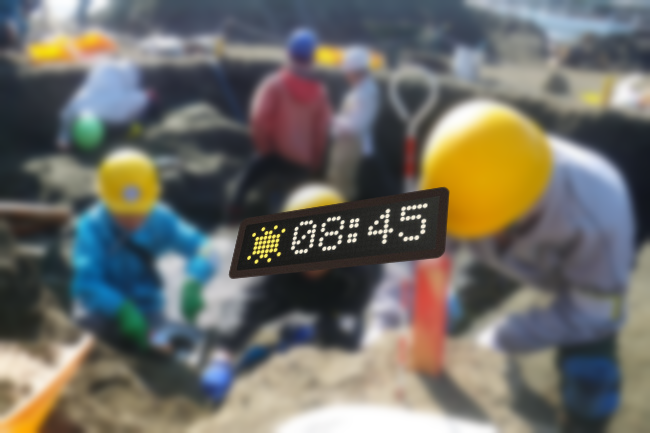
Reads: 8 h 45 min
